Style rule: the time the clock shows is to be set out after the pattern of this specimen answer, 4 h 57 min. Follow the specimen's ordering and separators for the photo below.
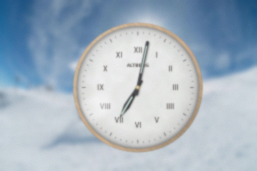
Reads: 7 h 02 min
